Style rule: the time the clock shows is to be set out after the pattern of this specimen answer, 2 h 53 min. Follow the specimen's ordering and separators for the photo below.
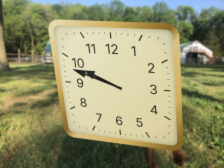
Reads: 9 h 48 min
